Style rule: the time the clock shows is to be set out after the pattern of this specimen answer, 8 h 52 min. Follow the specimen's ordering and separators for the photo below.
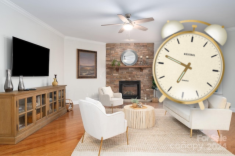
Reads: 6 h 48 min
